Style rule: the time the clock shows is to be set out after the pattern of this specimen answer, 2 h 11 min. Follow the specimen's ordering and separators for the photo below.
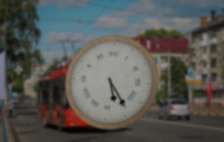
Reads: 5 h 24 min
